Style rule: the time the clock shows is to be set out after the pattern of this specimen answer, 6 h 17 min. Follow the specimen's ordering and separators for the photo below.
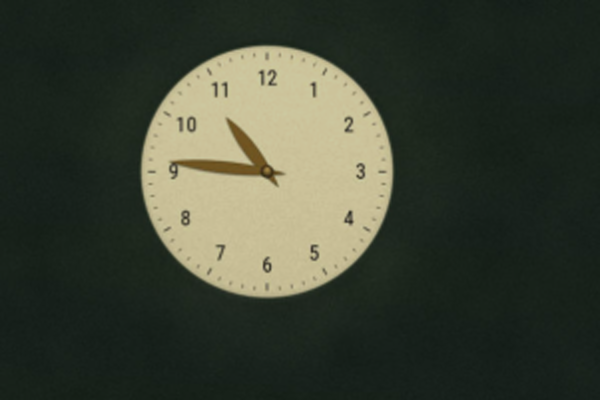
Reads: 10 h 46 min
